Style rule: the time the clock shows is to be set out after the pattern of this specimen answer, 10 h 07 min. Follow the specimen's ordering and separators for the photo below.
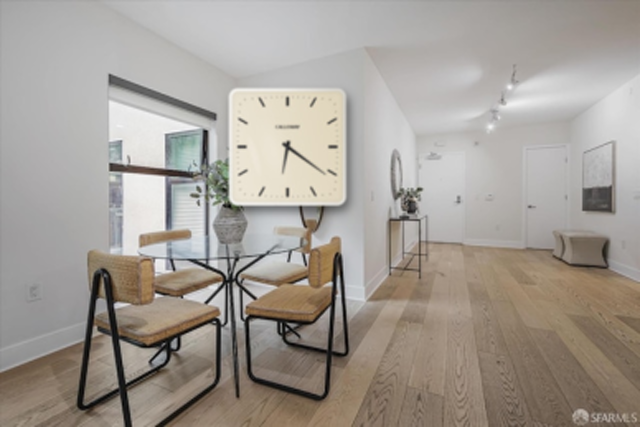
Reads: 6 h 21 min
